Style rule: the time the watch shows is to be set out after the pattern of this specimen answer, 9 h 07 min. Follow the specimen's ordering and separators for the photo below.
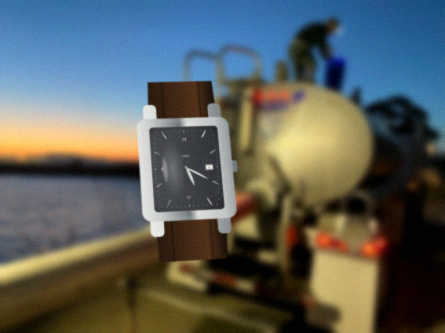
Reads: 5 h 20 min
